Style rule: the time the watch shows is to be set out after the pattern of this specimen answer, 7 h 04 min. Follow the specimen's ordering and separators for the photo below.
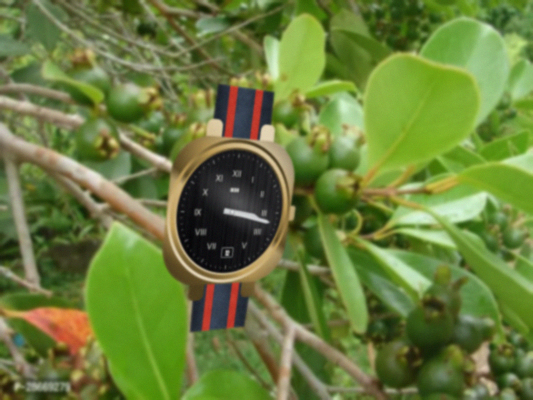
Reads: 3 h 17 min
